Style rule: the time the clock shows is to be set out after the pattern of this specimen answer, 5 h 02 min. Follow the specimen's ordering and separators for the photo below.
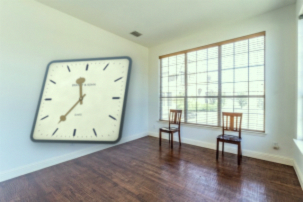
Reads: 11 h 36 min
